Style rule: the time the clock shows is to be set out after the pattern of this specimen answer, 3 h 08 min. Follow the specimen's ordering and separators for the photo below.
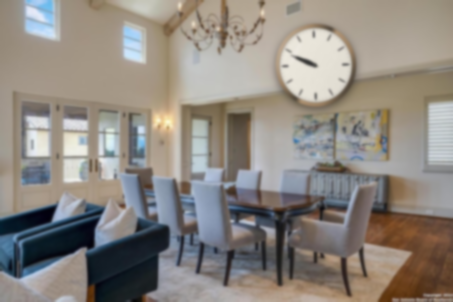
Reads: 9 h 49 min
